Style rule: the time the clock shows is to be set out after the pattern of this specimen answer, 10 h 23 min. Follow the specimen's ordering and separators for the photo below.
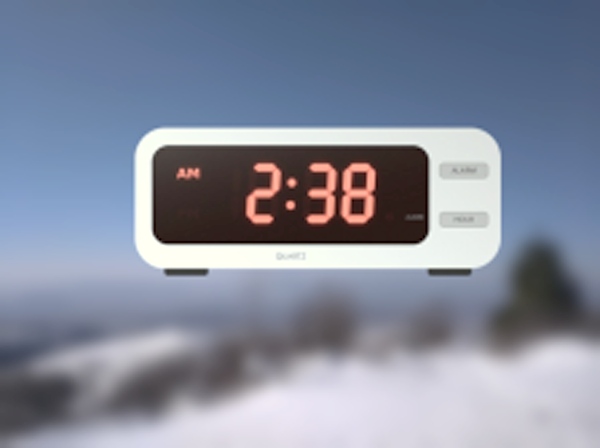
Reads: 2 h 38 min
